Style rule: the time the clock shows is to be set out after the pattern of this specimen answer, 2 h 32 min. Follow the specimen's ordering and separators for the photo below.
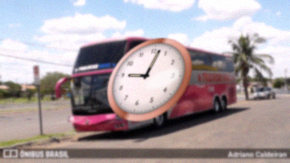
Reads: 9 h 02 min
